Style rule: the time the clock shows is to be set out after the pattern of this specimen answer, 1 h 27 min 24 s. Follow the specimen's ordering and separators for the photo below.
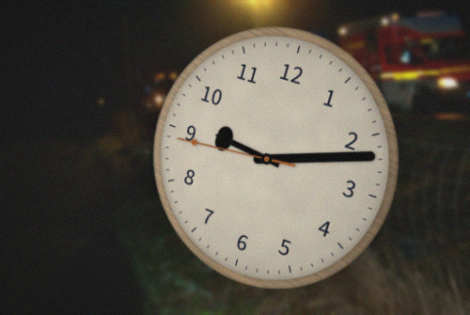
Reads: 9 h 11 min 44 s
